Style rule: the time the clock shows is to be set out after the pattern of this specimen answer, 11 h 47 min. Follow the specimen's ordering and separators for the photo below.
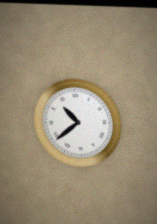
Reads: 10 h 39 min
